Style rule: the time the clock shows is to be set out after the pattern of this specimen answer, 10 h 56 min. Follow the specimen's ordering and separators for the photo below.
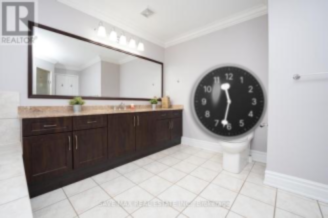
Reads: 11 h 32 min
